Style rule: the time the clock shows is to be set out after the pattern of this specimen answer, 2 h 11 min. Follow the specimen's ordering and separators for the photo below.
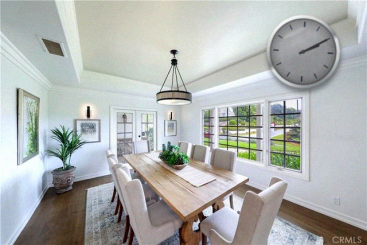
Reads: 2 h 10 min
